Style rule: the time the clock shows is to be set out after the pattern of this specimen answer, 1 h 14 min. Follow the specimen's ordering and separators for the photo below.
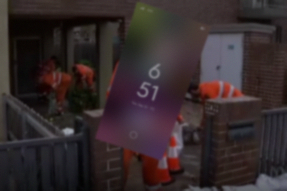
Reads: 6 h 51 min
